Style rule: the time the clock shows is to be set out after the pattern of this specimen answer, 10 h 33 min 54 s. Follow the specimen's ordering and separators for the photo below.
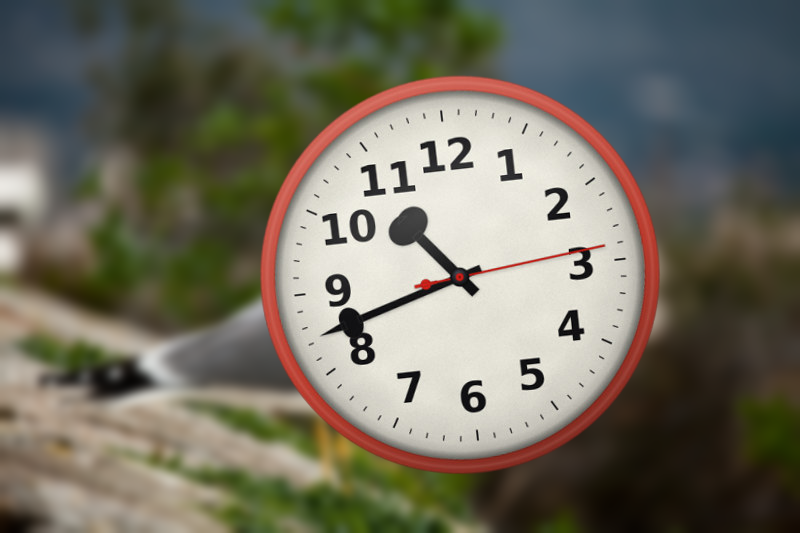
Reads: 10 h 42 min 14 s
